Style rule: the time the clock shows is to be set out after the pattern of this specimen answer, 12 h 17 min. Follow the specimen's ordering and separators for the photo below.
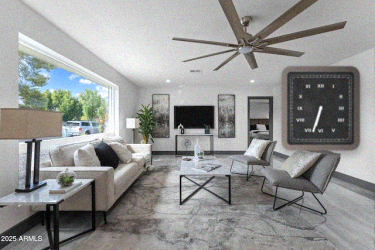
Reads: 6 h 33 min
